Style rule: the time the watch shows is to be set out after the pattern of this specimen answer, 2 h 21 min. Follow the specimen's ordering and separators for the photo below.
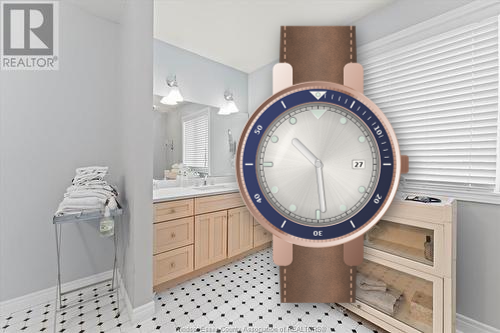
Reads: 10 h 29 min
